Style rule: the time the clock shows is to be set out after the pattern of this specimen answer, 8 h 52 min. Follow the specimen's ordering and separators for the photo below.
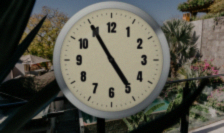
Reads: 4 h 55 min
